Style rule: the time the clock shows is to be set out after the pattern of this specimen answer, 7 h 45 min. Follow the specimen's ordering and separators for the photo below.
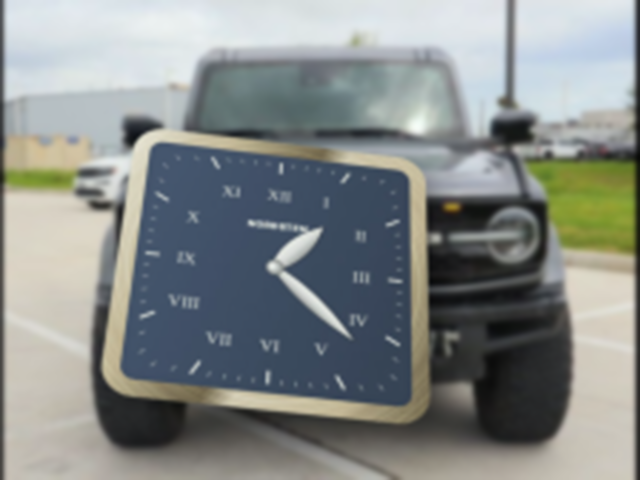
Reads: 1 h 22 min
